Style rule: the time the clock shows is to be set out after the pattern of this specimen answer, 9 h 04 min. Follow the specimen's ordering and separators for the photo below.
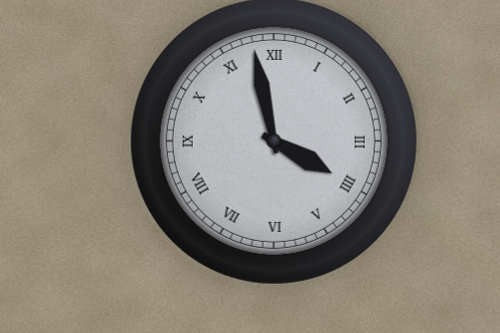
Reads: 3 h 58 min
